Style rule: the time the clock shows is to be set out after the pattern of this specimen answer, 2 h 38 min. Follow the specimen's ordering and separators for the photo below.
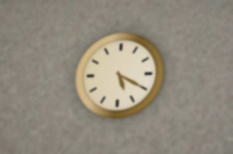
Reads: 5 h 20 min
